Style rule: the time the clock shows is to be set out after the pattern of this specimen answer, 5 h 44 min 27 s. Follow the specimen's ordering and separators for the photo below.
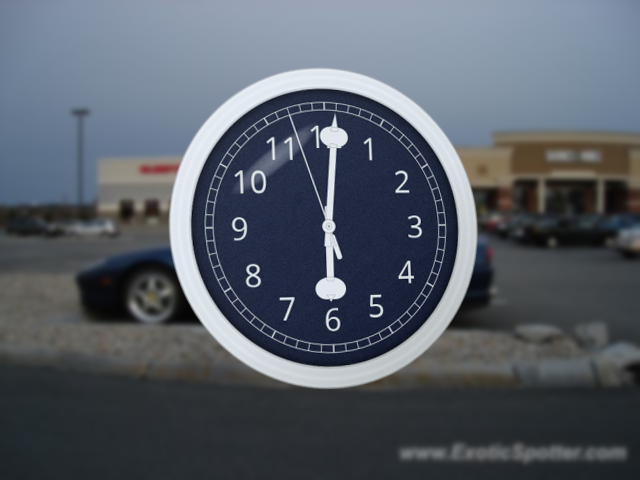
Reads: 6 h 00 min 57 s
